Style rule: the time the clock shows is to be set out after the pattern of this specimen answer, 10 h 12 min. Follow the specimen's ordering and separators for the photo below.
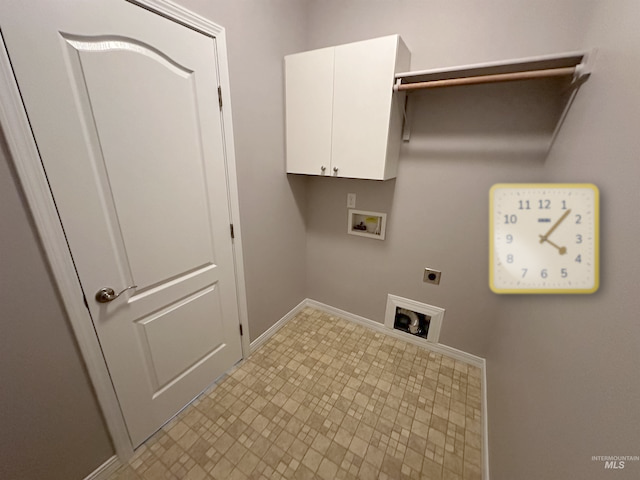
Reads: 4 h 07 min
